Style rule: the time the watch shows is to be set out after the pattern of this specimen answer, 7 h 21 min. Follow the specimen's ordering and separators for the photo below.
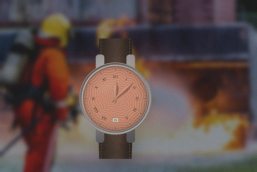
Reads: 12 h 08 min
